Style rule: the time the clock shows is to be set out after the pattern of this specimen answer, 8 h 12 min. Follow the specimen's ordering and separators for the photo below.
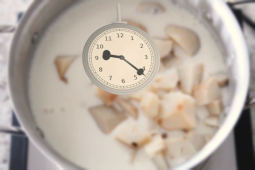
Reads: 9 h 22 min
